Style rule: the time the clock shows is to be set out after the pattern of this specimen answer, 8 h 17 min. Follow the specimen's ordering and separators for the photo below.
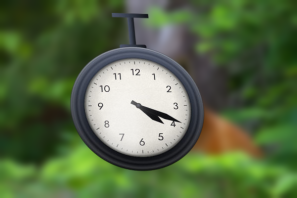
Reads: 4 h 19 min
